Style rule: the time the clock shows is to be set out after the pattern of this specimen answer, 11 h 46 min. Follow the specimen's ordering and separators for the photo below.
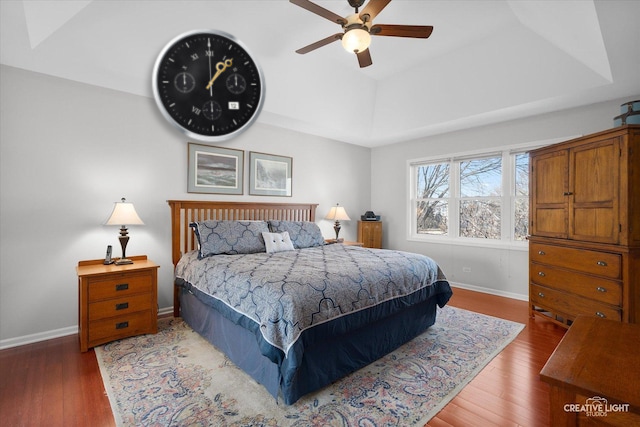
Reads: 1 h 07 min
